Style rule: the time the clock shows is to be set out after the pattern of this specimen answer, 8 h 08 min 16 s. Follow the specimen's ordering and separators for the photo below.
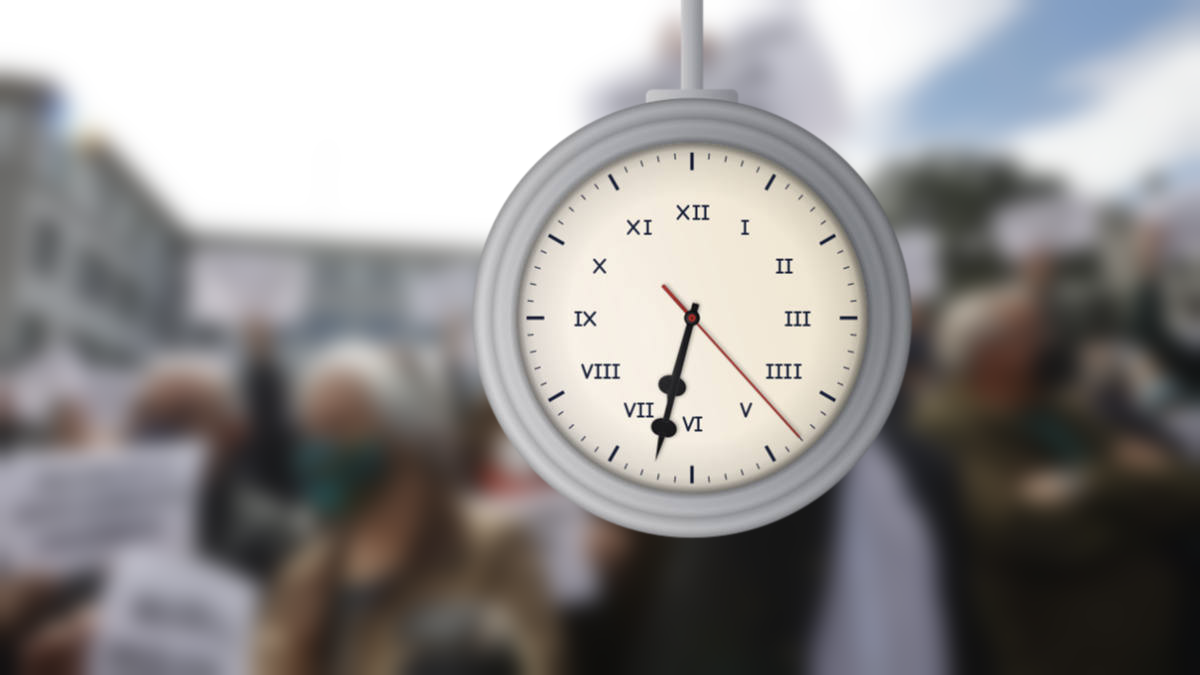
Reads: 6 h 32 min 23 s
